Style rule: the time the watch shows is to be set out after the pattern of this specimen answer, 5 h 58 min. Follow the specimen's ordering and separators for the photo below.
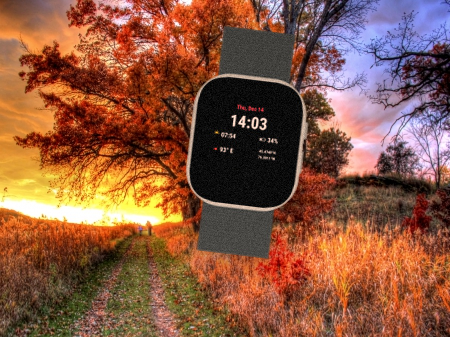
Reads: 14 h 03 min
